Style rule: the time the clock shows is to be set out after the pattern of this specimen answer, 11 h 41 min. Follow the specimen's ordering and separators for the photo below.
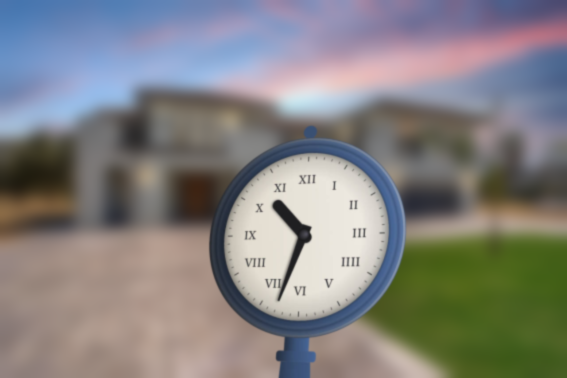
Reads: 10 h 33 min
